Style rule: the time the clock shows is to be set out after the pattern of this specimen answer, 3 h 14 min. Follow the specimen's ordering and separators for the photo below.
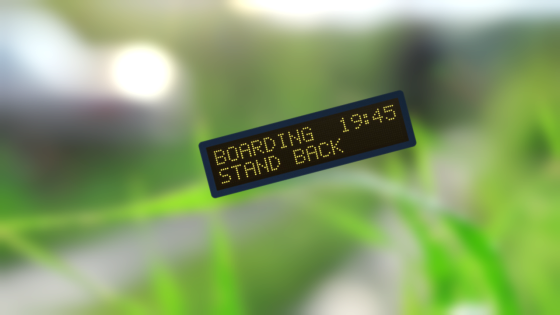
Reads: 19 h 45 min
